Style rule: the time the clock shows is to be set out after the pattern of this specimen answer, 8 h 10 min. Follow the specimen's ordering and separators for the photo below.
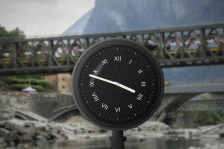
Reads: 3 h 48 min
